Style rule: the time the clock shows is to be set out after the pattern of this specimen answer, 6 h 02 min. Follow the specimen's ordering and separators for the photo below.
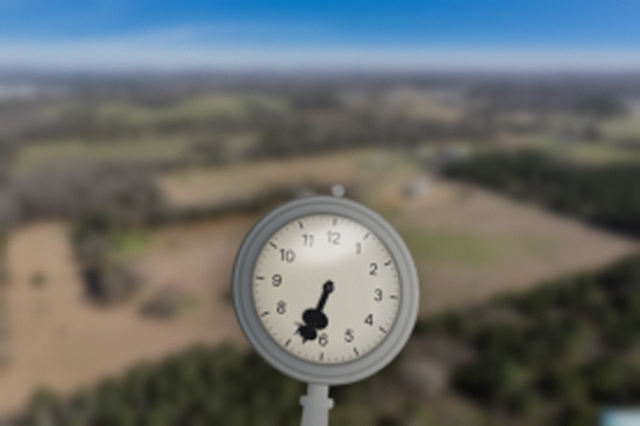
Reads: 6 h 33 min
